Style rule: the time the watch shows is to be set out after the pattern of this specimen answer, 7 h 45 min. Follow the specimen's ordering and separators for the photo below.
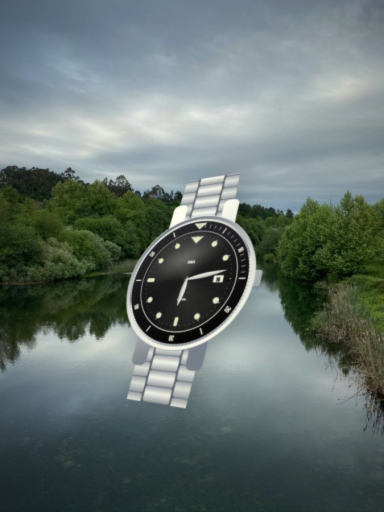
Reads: 6 h 13 min
